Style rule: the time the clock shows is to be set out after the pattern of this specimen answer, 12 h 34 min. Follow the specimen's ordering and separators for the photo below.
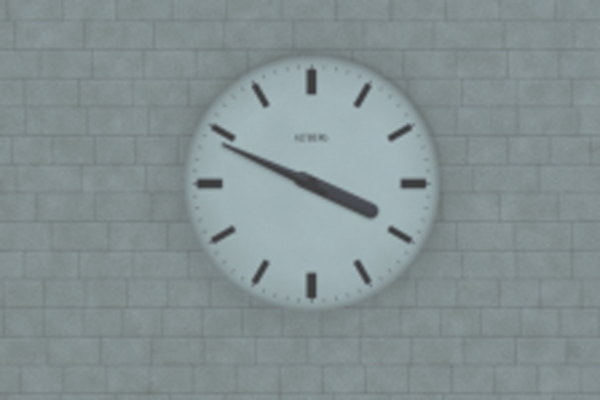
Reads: 3 h 49 min
